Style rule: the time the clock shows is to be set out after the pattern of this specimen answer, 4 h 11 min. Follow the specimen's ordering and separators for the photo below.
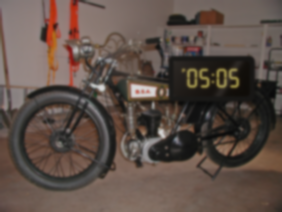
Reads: 5 h 05 min
